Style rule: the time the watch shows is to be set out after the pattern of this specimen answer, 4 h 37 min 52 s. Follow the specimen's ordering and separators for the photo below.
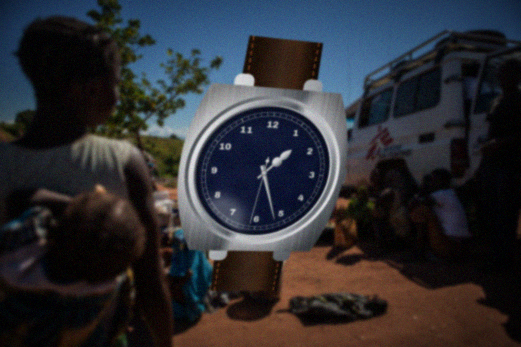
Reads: 1 h 26 min 31 s
